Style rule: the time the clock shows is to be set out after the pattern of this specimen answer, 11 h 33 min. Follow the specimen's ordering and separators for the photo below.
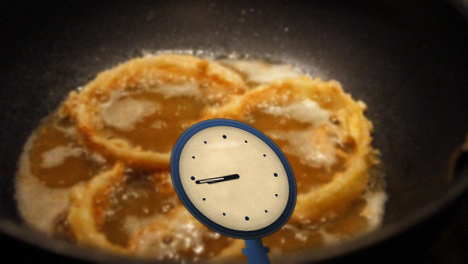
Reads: 8 h 44 min
